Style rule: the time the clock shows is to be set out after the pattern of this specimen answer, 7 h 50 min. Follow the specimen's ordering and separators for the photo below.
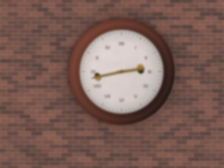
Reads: 2 h 43 min
